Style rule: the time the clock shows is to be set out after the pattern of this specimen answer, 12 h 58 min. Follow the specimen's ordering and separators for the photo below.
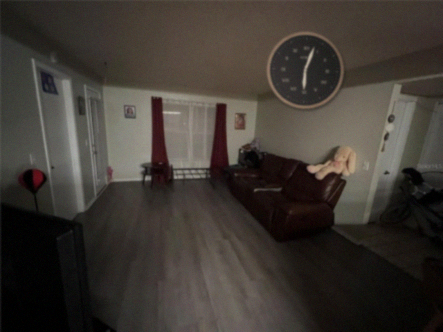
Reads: 6 h 03 min
